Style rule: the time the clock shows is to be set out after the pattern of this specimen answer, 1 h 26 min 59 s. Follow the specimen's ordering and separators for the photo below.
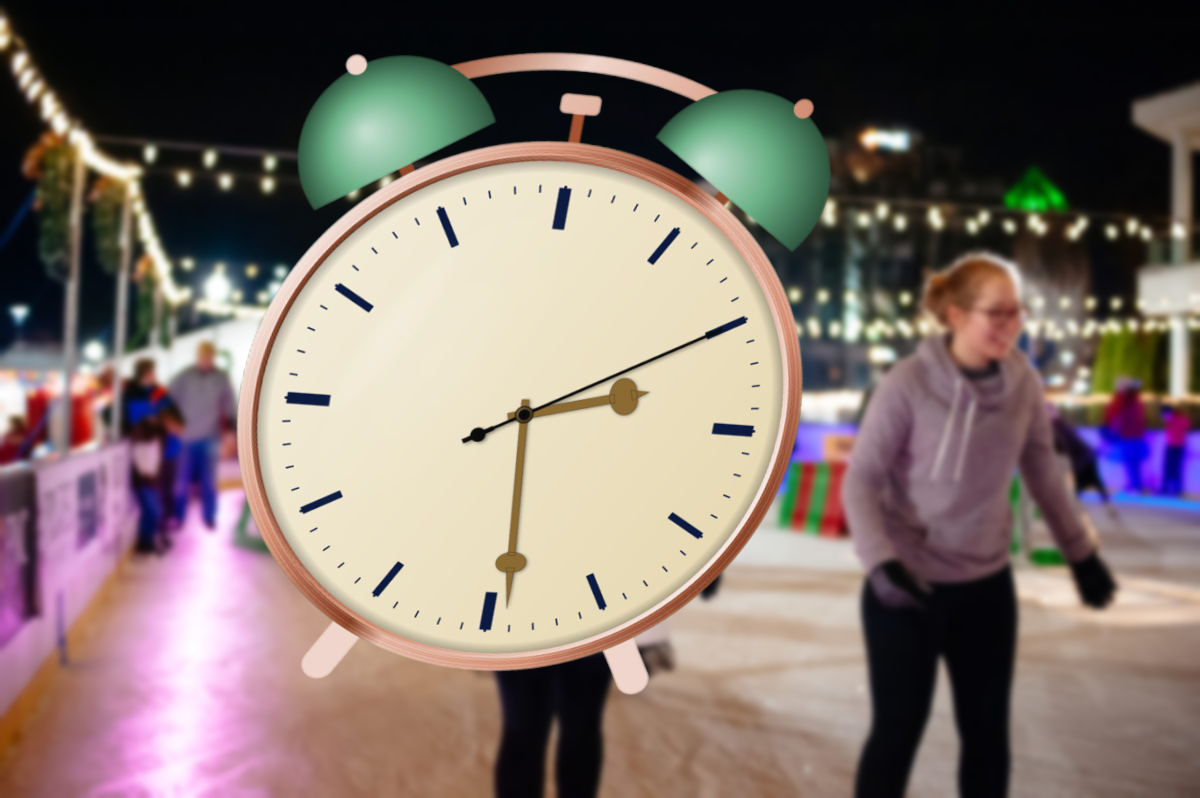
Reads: 2 h 29 min 10 s
